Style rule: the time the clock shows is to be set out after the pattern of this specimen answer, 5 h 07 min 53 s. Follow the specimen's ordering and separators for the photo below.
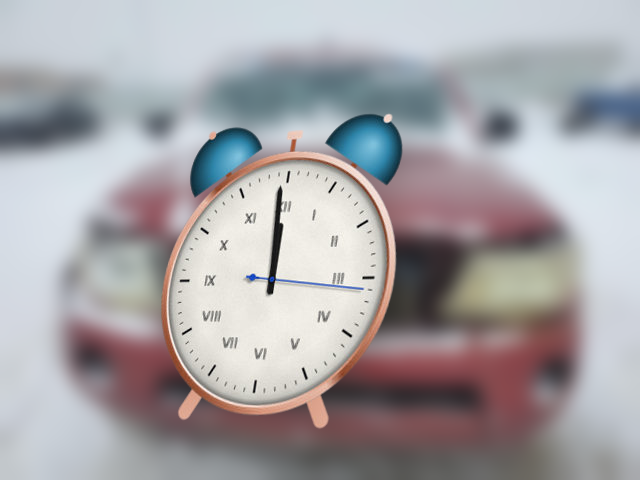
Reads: 11 h 59 min 16 s
